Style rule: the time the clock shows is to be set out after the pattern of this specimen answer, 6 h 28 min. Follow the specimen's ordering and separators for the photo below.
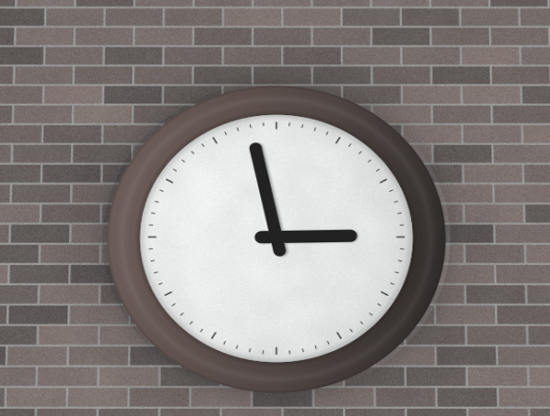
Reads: 2 h 58 min
